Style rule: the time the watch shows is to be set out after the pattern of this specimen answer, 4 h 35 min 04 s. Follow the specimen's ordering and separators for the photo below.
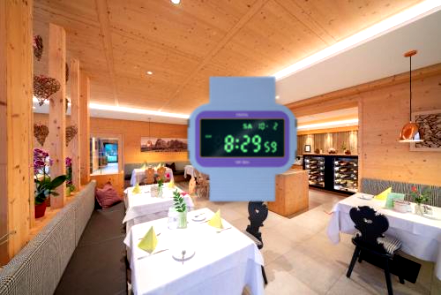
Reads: 8 h 29 min 59 s
